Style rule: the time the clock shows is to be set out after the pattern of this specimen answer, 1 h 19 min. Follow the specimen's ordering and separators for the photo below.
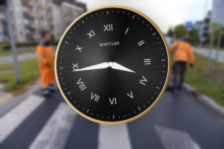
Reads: 3 h 44 min
